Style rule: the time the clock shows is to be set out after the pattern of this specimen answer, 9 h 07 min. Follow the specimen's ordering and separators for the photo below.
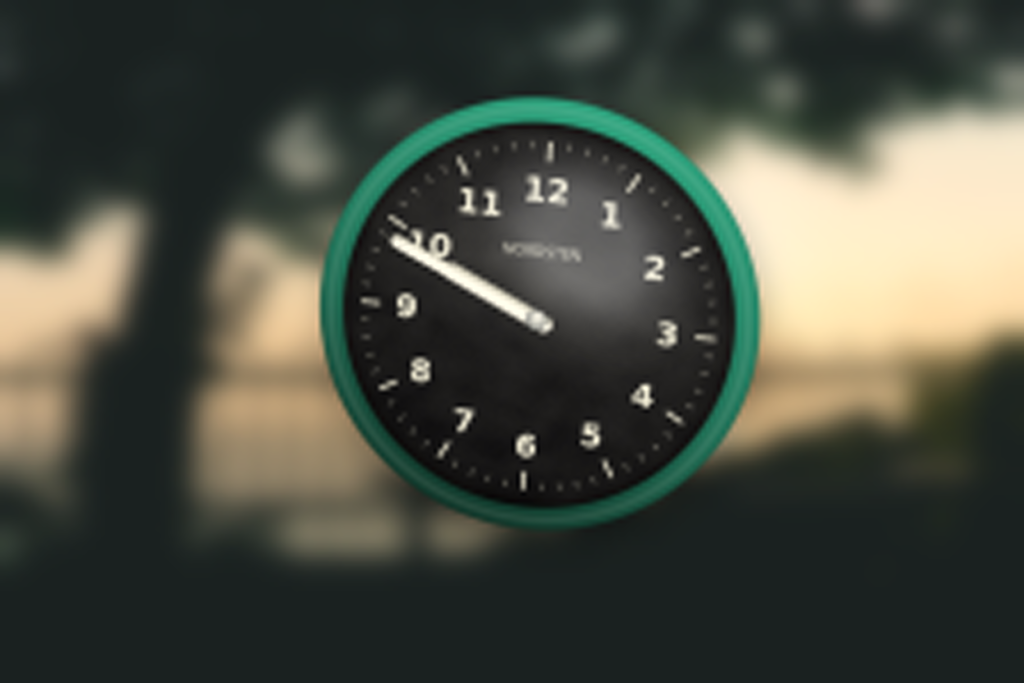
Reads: 9 h 49 min
